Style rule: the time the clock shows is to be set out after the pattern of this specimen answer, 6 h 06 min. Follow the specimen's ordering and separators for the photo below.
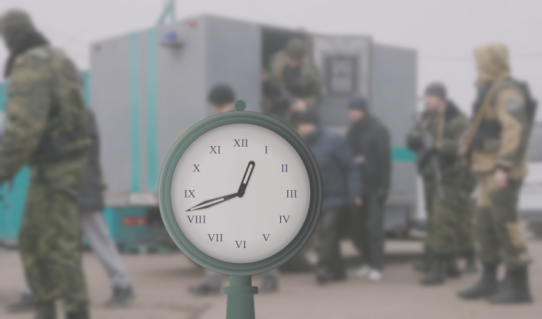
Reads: 12 h 42 min
